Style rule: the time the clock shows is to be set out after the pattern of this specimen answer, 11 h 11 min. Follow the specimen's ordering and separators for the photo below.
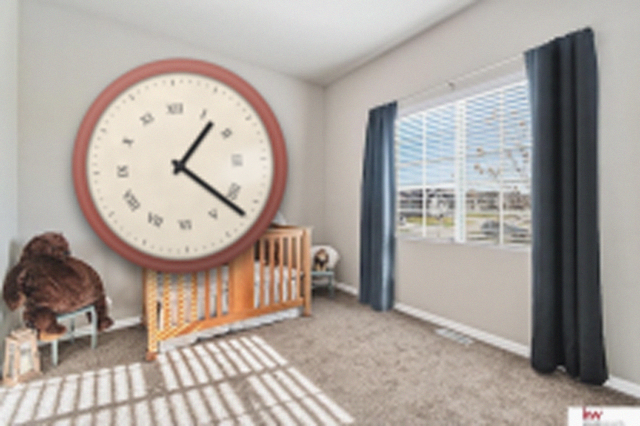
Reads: 1 h 22 min
